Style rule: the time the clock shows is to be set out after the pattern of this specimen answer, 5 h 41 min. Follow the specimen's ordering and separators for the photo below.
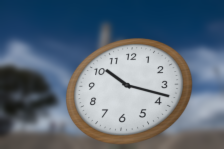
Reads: 10 h 18 min
